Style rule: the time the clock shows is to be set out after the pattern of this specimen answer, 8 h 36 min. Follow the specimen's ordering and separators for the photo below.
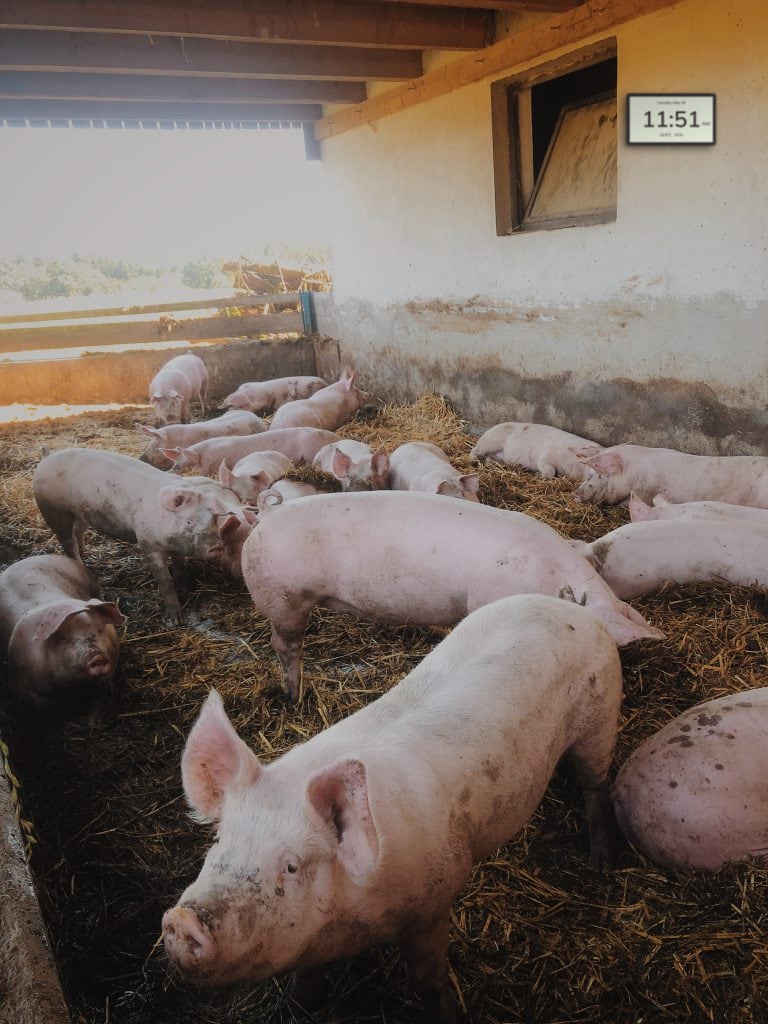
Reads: 11 h 51 min
